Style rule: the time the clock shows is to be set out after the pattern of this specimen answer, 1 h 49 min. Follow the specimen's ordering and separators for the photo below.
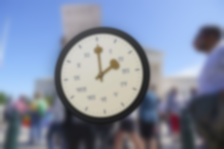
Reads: 2 h 00 min
